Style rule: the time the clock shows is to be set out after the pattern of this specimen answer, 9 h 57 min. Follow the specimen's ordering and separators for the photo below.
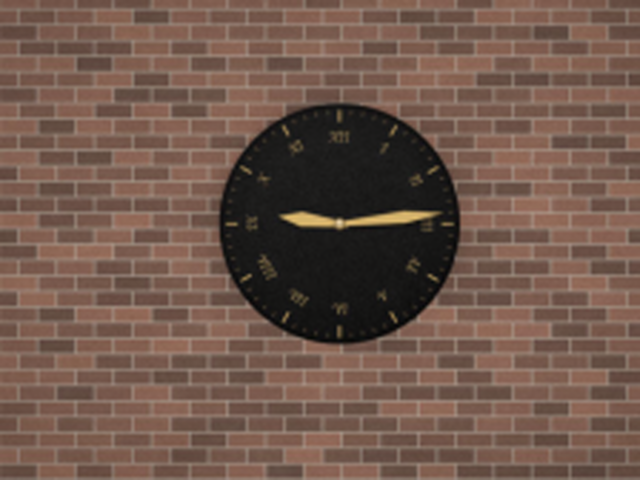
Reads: 9 h 14 min
